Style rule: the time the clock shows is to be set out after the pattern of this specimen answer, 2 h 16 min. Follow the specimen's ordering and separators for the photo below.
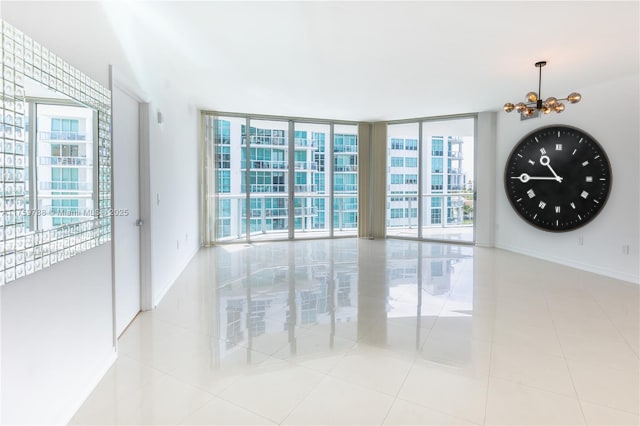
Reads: 10 h 45 min
